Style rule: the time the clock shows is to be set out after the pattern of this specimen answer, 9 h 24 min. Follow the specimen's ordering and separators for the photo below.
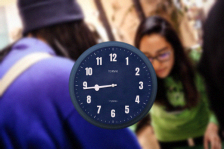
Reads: 8 h 44 min
